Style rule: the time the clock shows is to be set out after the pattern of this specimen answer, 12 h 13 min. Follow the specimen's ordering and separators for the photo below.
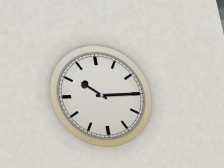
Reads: 10 h 15 min
